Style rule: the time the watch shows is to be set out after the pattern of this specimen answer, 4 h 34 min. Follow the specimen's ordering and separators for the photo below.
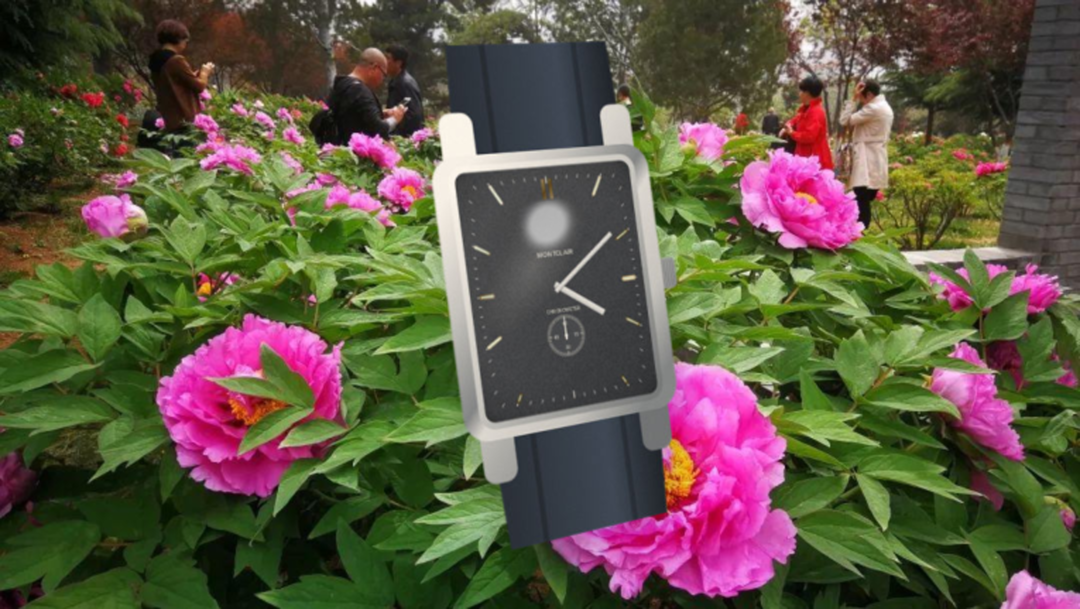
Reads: 4 h 09 min
